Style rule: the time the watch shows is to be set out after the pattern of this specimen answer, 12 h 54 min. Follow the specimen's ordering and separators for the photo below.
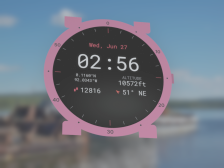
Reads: 2 h 56 min
